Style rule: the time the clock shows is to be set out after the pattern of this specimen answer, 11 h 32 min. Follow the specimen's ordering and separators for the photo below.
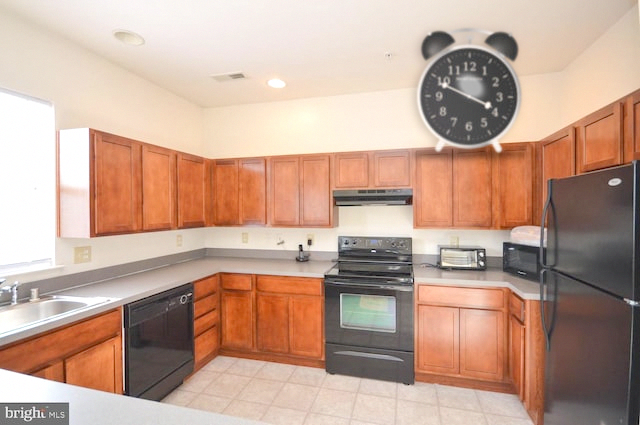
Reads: 3 h 49 min
